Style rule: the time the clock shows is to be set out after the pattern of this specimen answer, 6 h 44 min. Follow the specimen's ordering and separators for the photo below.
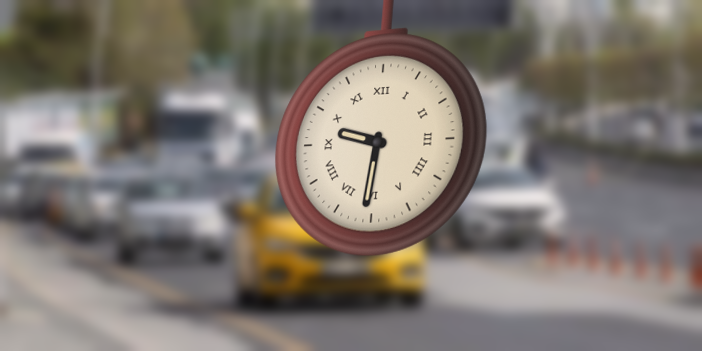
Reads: 9 h 31 min
